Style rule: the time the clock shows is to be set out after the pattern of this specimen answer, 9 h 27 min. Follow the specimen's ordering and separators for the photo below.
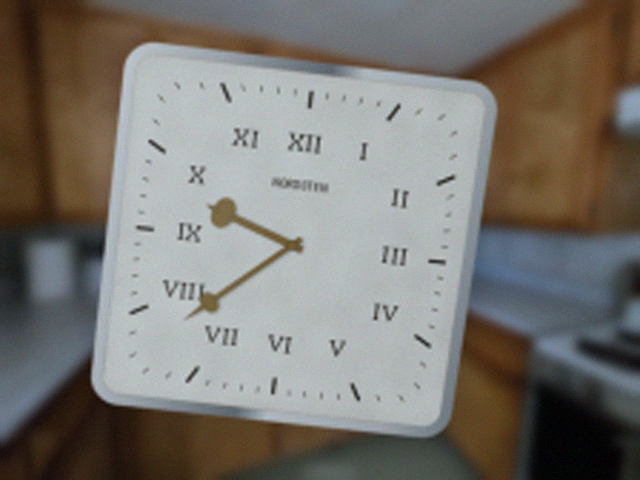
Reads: 9 h 38 min
